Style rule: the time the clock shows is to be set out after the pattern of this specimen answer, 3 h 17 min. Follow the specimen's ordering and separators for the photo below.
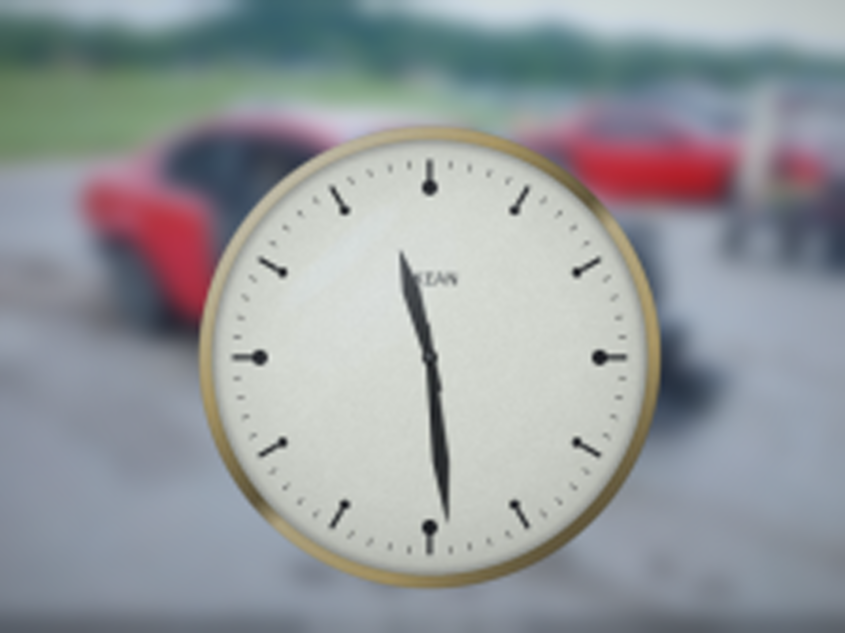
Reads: 11 h 29 min
